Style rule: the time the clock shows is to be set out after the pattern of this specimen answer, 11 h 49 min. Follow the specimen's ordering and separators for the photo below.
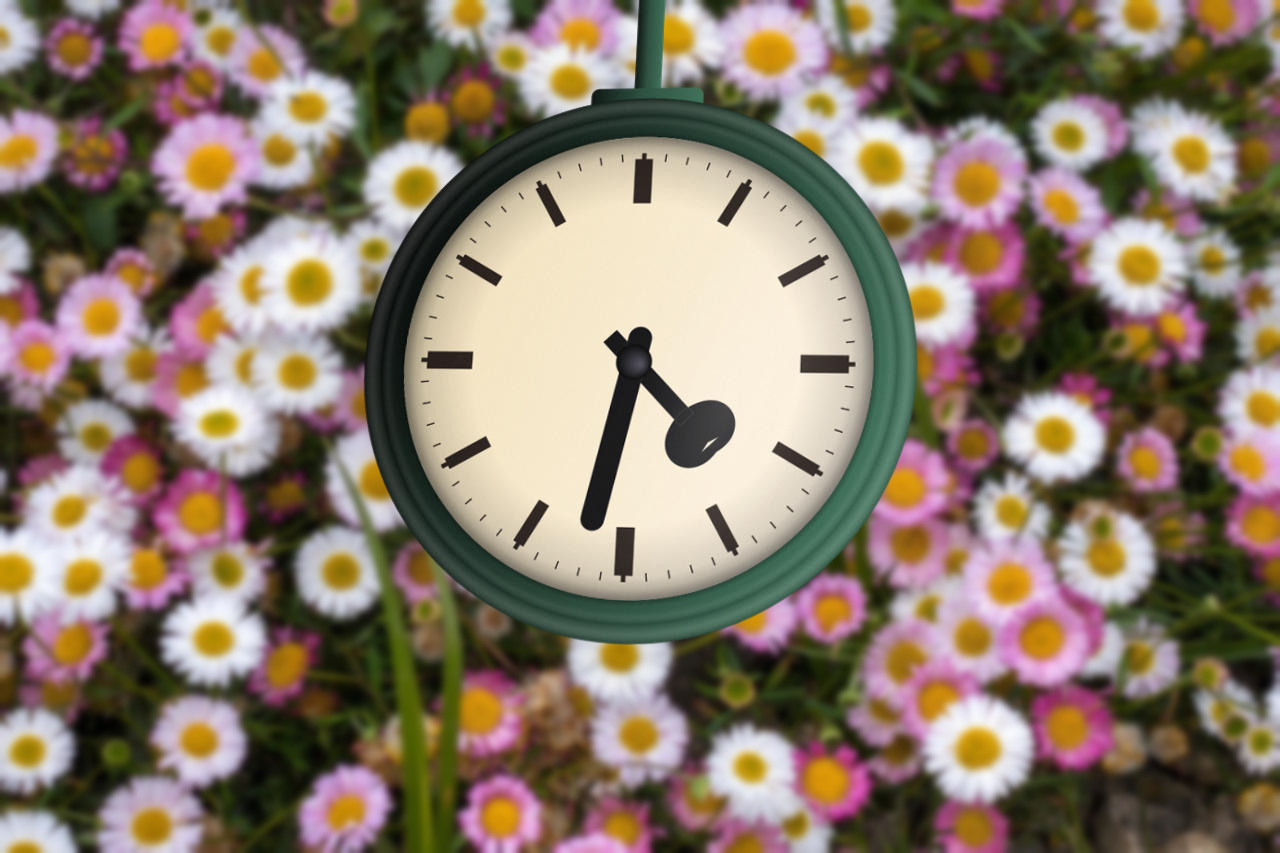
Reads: 4 h 32 min
